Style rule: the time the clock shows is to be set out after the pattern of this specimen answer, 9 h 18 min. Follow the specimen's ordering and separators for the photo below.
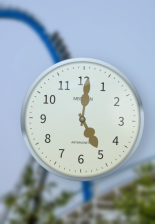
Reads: 5 h 01 min
